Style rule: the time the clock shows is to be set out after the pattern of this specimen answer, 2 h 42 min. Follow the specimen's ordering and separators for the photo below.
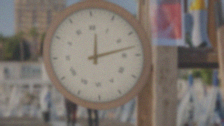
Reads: 12 h 13 min
